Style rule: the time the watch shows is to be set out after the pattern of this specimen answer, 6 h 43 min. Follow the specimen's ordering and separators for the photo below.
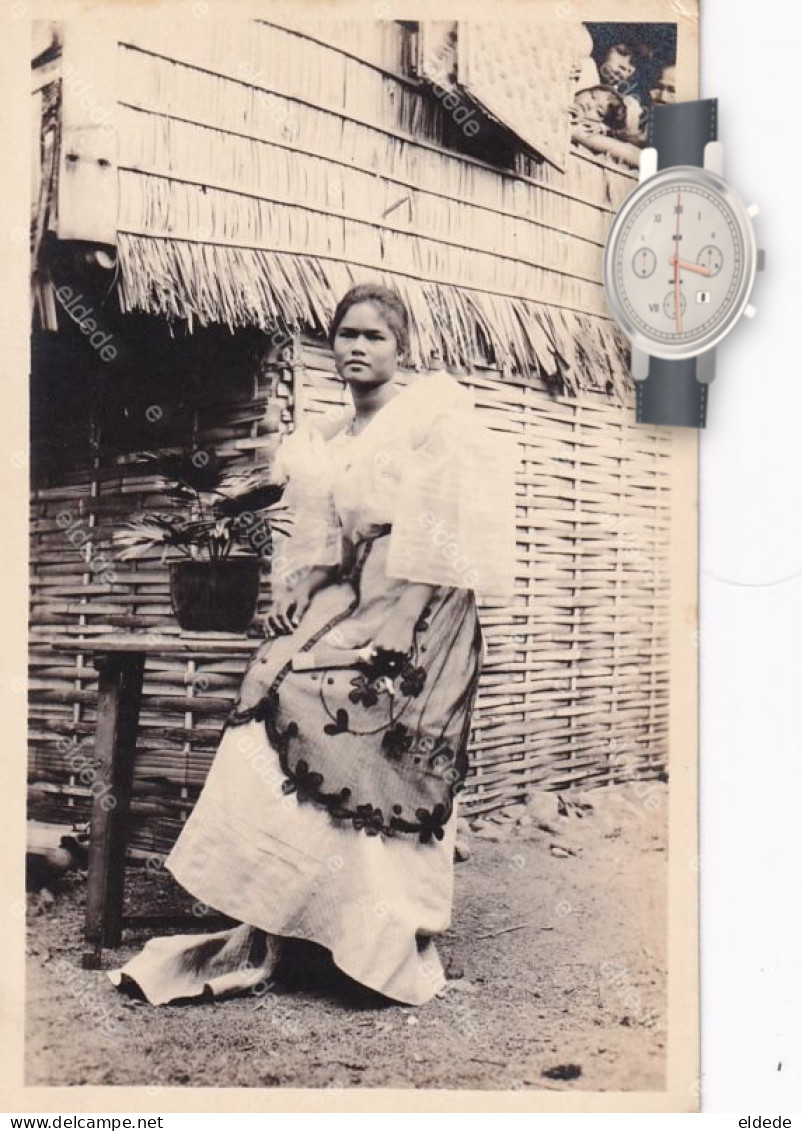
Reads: 3 h 29 min
